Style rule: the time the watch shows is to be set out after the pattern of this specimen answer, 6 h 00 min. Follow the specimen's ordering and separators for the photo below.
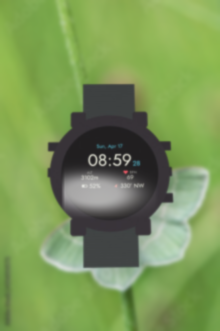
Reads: 8 h 59 min
